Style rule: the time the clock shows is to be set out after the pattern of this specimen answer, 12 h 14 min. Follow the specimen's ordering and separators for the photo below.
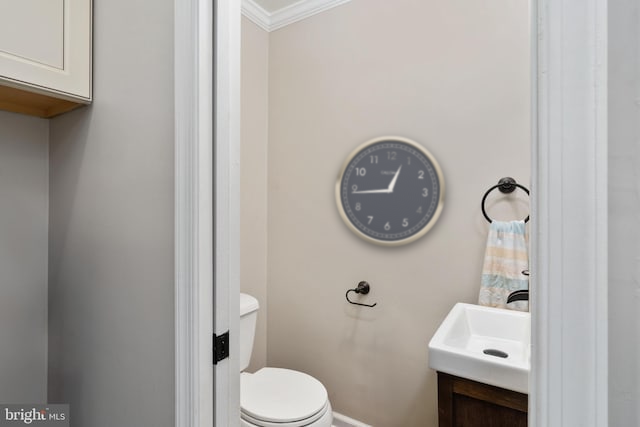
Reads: 12 h 44 min
